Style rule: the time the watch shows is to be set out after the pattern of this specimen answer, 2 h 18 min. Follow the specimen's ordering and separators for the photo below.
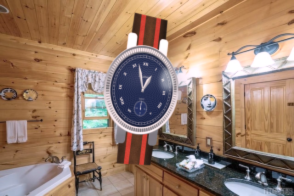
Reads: 12 h 57 min
